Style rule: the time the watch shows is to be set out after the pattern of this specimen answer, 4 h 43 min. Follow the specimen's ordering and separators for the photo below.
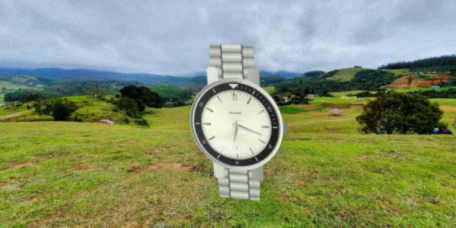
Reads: 6 h 18 min
